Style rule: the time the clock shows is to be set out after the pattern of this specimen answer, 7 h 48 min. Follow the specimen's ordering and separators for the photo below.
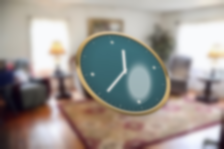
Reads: 12 h 39 min
